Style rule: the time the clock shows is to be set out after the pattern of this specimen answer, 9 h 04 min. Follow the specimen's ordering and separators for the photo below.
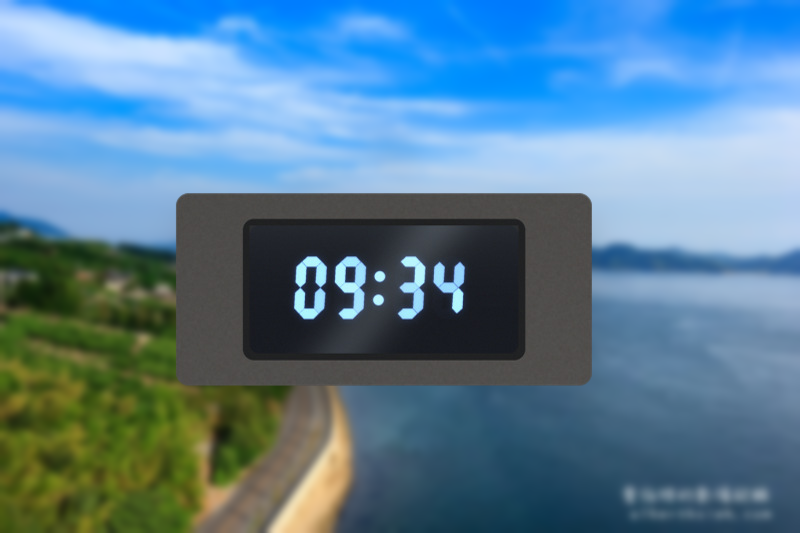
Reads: 9 h 34 min
